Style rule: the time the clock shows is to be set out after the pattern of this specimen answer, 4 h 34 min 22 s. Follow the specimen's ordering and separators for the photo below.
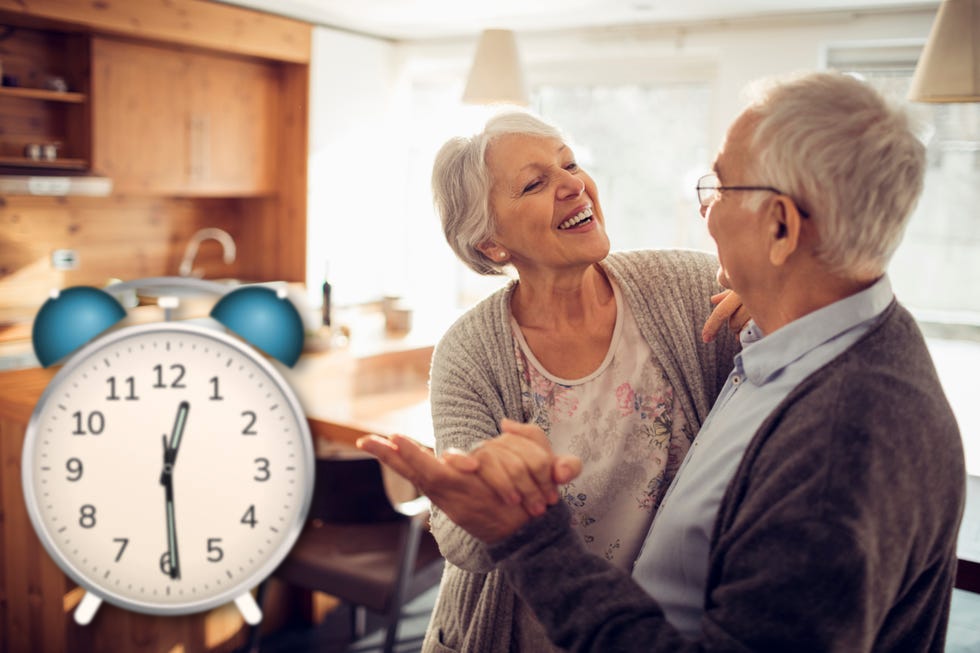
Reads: 12 h 29 min 29 s
